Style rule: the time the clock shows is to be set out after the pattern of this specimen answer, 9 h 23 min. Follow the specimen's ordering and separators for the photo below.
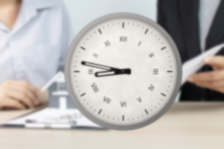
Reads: 8 h 47 min
